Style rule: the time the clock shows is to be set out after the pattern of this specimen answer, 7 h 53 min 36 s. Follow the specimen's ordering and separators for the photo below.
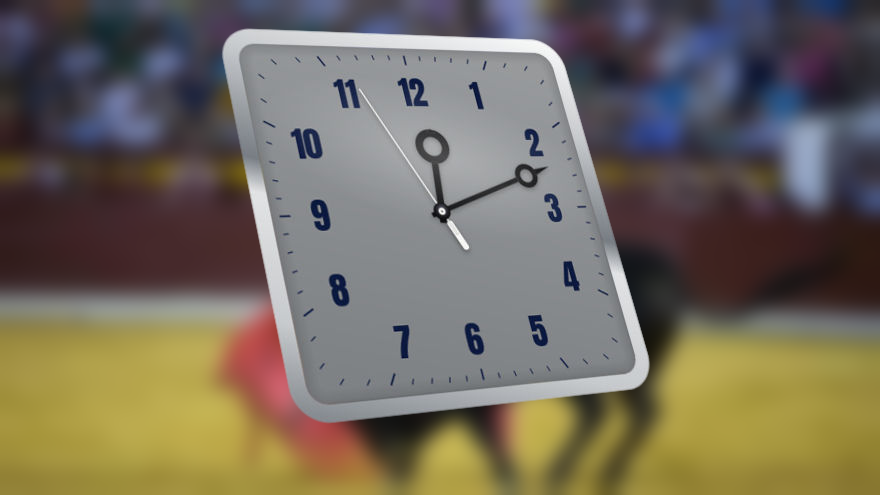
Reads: 12 h 11 min 56 s
